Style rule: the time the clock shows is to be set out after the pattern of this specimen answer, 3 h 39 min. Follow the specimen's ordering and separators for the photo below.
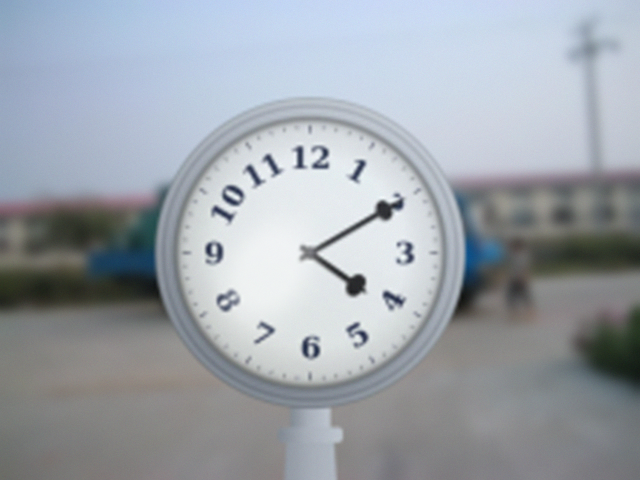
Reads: 4 h 10 min
